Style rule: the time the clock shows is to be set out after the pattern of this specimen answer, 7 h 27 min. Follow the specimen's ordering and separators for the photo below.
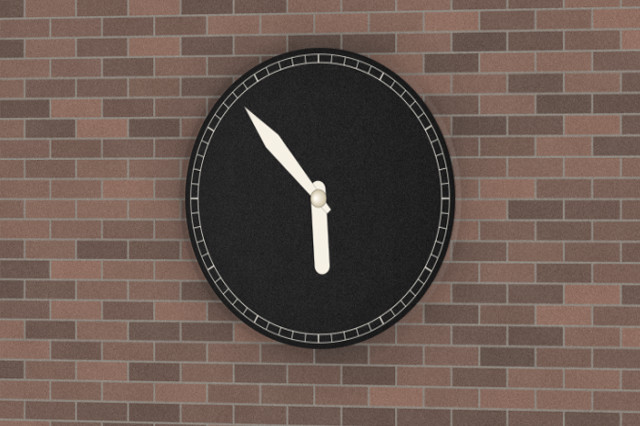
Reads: 5 h 53 min
